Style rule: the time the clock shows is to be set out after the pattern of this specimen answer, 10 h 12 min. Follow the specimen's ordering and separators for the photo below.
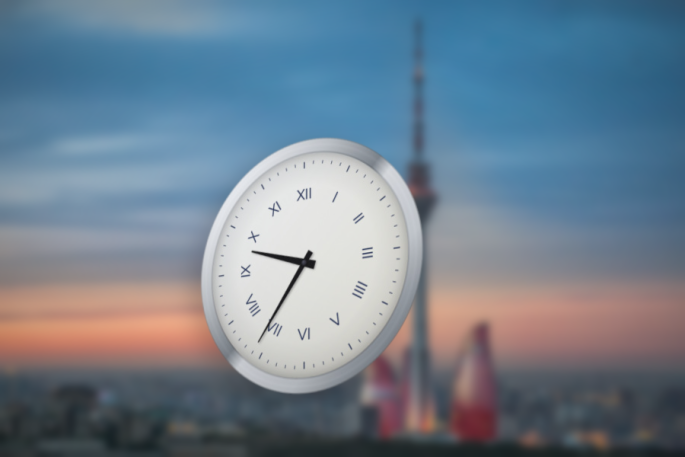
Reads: 9 h 36 min
